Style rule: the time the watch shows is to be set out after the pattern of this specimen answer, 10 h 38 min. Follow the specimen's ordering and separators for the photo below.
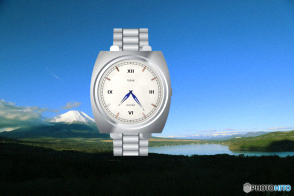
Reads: 7 h 24 min
